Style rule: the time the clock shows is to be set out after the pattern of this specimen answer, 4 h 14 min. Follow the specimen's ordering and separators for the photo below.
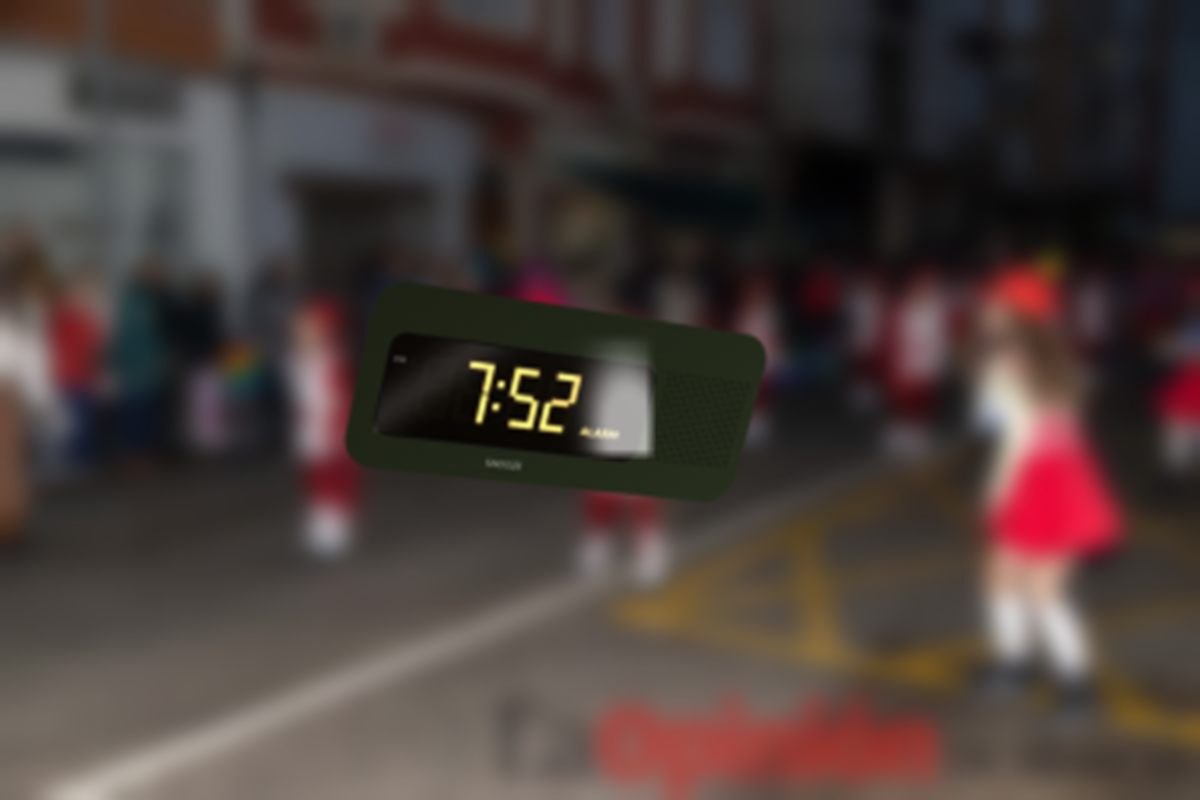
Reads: 7 h 52 min
